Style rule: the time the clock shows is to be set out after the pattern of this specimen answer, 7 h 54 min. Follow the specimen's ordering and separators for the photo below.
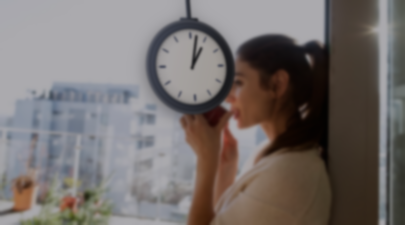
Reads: 1 h 02 min
